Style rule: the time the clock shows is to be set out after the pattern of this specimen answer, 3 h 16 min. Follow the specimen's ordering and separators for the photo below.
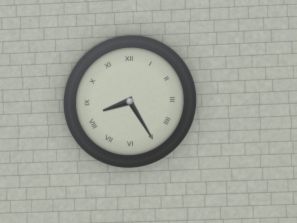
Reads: 8 h 25 min
